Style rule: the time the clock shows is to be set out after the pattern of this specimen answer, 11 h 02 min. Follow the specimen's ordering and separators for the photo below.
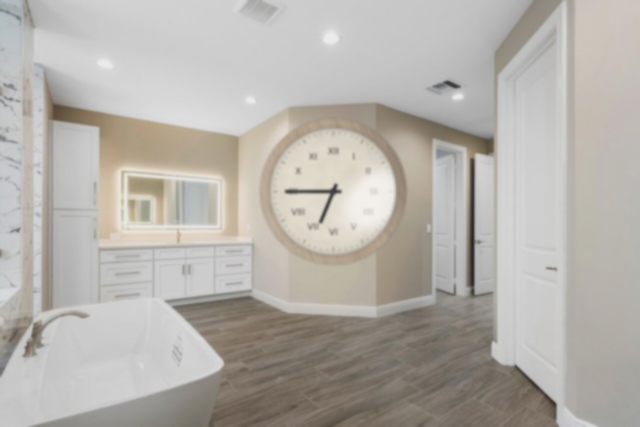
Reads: 6 h 45 min
